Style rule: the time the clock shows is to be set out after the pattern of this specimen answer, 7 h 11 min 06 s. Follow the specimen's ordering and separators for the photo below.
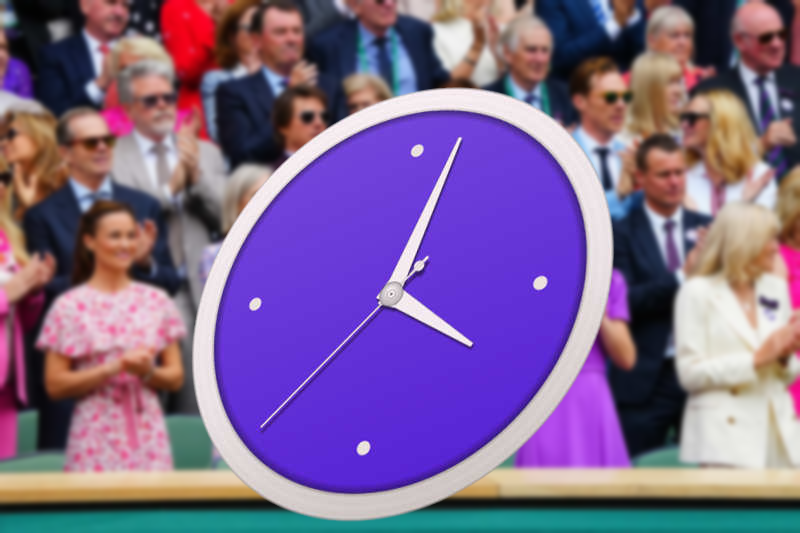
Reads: 4 h 02 min 37 s
